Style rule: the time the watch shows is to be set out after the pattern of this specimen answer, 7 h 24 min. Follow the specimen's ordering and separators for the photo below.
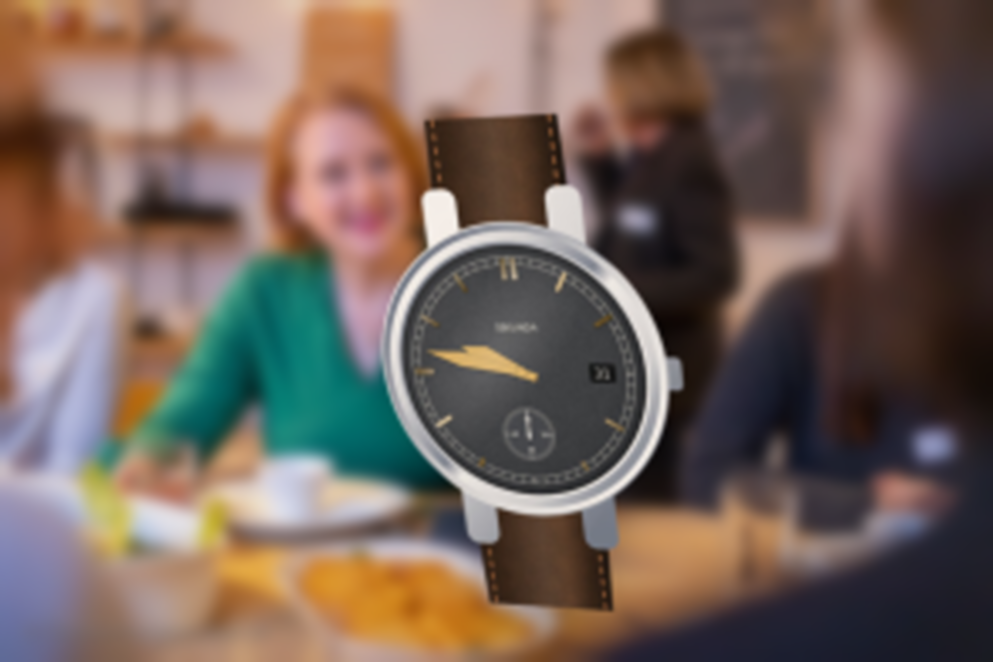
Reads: 9 h 47 min
